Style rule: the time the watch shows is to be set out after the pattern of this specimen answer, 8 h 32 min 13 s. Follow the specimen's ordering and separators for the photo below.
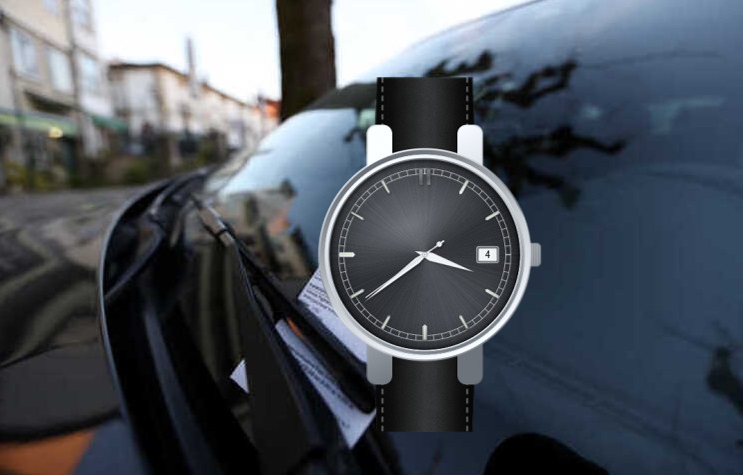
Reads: 3 h 38 min 39 s
